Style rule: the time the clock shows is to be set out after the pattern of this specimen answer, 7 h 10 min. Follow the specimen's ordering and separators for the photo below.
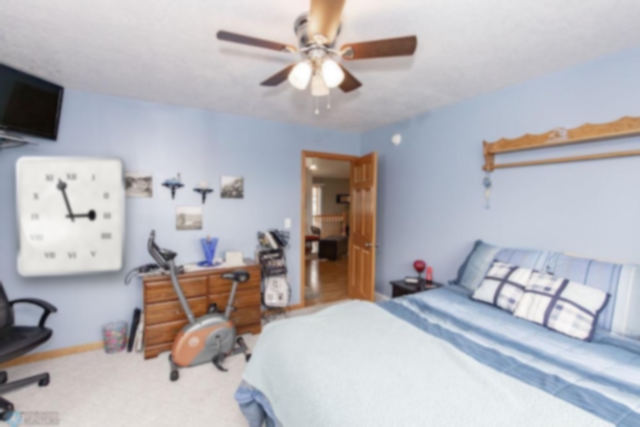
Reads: 2 h 57 min
